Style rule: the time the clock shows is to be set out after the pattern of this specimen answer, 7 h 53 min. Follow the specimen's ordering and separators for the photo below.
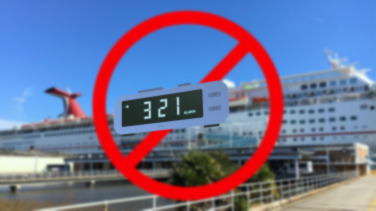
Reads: 3 h 21 min
